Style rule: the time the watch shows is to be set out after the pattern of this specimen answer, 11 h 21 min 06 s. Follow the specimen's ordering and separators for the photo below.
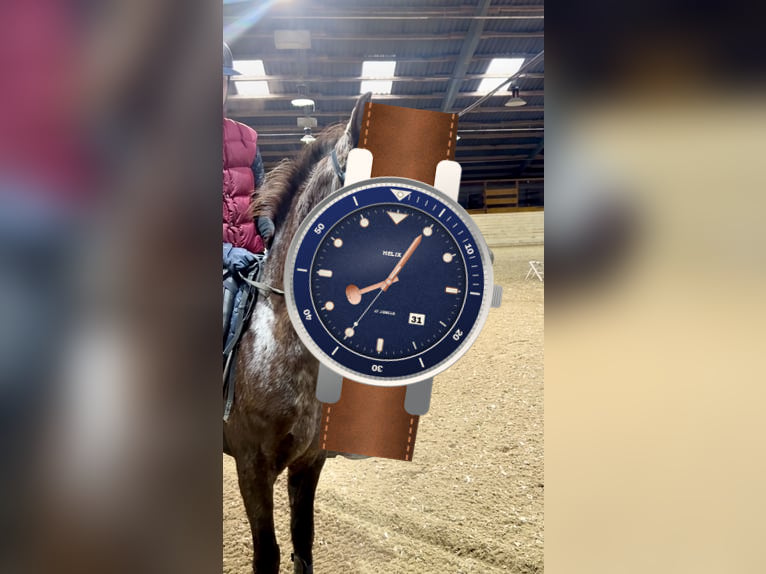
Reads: 8 h 04 min 35 s
